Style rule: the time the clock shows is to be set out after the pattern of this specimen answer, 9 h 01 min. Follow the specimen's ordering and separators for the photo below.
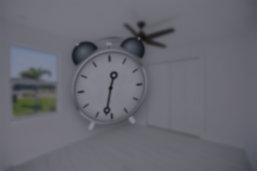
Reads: 12 h 32 min
